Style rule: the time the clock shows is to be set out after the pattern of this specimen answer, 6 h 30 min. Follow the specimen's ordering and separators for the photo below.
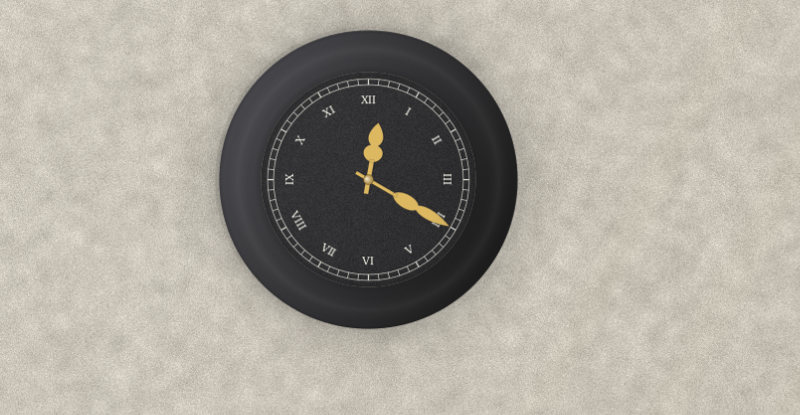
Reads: 12 h 20 min
